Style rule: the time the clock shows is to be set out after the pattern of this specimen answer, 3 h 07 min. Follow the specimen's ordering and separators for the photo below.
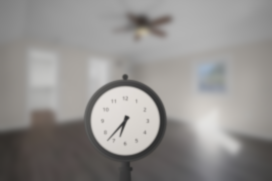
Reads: 6 h 37 min
